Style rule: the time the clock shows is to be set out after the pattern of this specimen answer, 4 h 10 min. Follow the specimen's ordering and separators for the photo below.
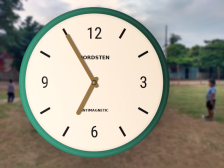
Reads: 6 h 55 min
